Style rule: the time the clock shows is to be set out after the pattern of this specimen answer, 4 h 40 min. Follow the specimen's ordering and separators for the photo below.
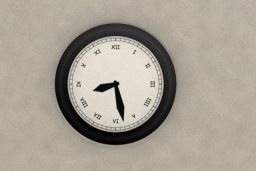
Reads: 8 h 28 min
